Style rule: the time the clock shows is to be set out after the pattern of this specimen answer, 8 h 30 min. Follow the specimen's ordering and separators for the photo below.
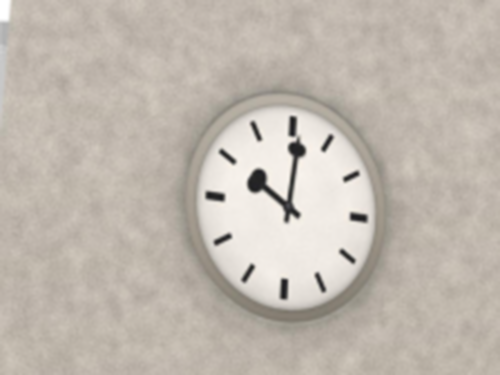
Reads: 10 h 01 min
